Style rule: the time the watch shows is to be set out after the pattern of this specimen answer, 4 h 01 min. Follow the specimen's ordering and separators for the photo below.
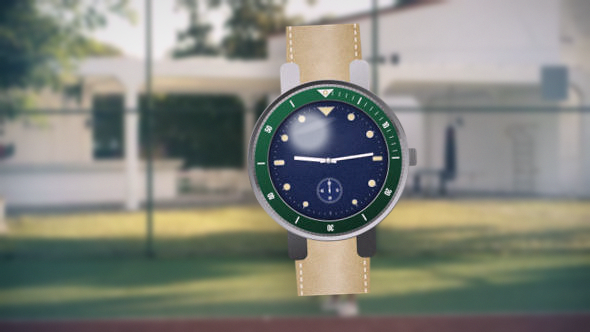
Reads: 9 h 14 min
